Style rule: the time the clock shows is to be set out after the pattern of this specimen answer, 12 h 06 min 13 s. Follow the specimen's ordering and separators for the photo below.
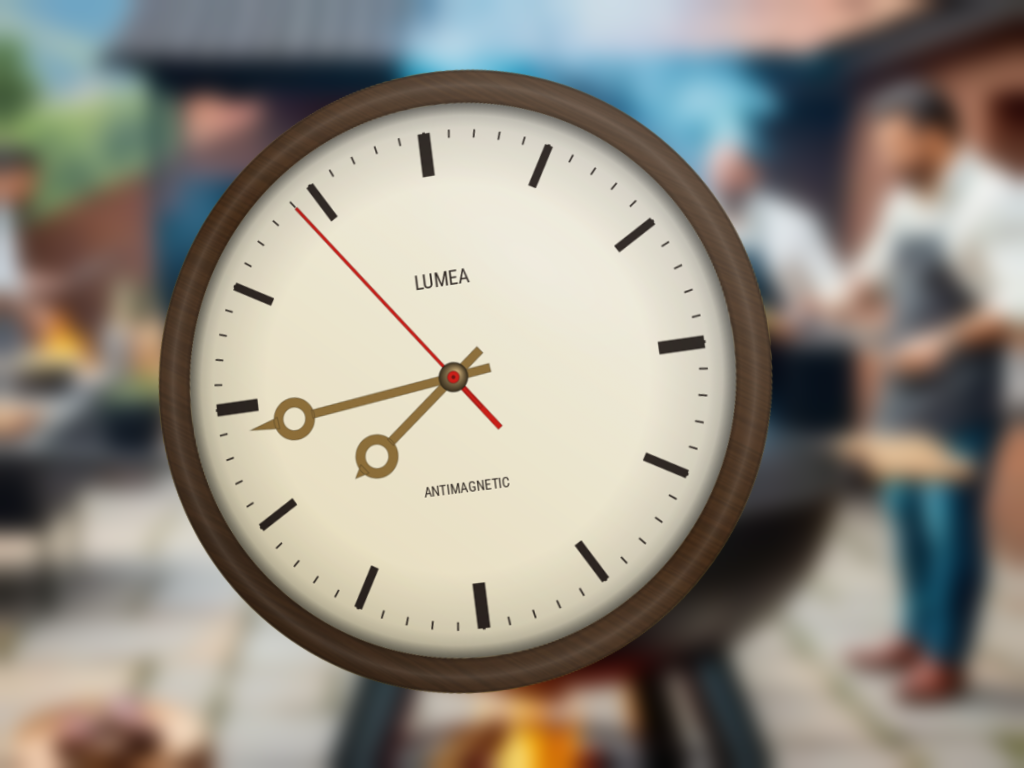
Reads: 7 h 43 min 54 s
